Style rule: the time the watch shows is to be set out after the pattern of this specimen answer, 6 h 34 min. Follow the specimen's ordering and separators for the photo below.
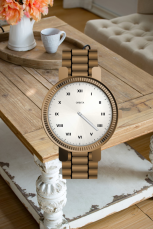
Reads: 4 h 22 min
